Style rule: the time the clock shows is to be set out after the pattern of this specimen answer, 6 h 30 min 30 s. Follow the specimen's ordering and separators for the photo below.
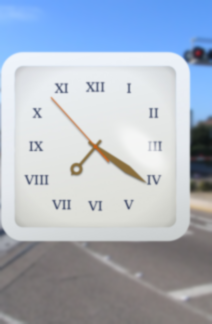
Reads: 7 h 20 min 53 s
